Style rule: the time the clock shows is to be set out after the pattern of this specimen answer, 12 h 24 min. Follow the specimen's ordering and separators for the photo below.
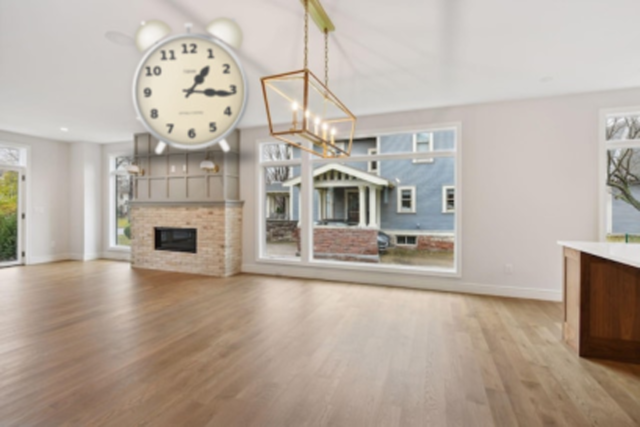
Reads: 1 h 16 min
